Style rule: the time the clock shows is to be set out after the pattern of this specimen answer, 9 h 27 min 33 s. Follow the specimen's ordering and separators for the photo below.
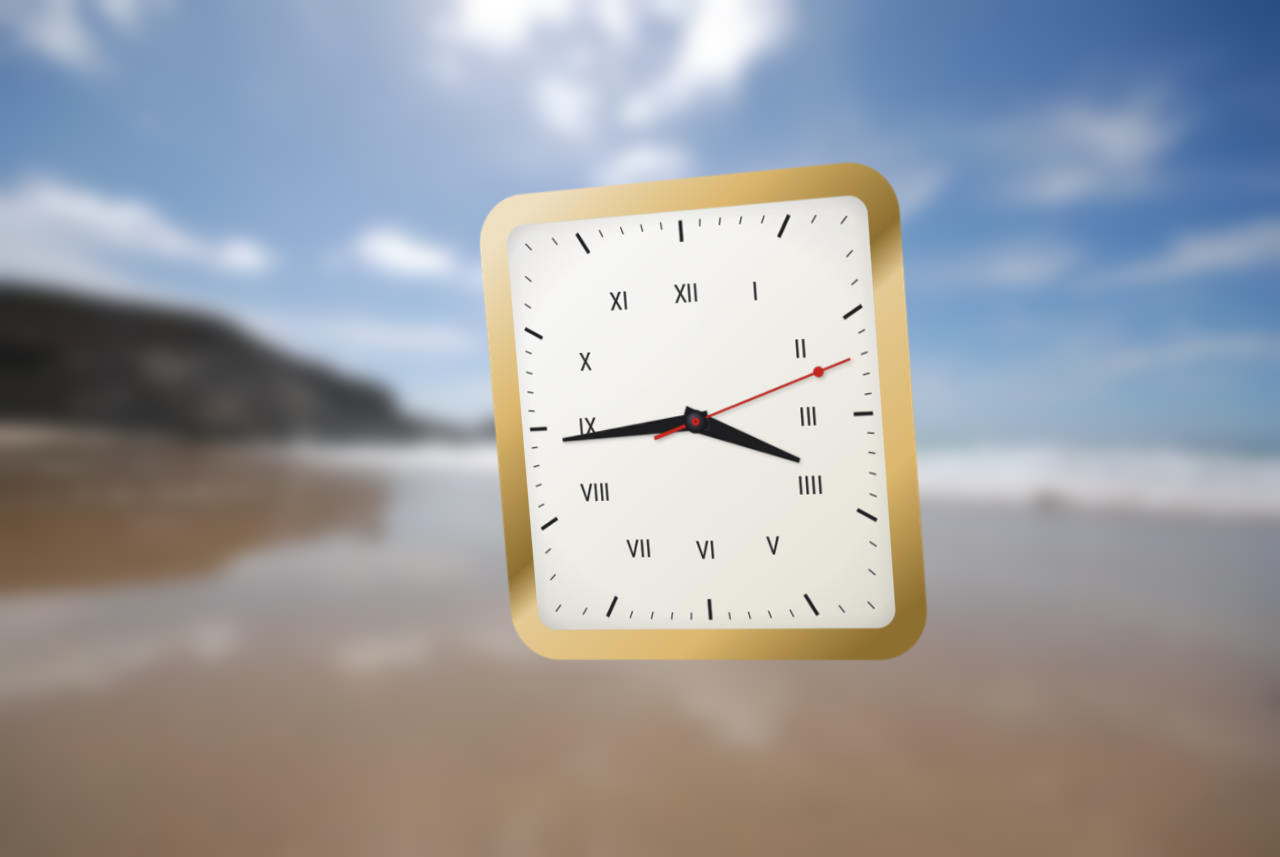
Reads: 3 h 44 min 12 s
